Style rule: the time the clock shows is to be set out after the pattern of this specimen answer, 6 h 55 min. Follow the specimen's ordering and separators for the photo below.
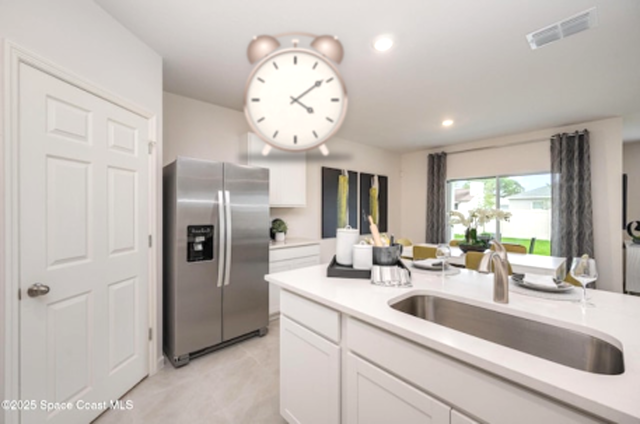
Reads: 4 h 09 min
